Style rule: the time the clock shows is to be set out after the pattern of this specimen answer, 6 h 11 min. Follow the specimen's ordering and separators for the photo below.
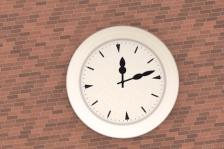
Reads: 12 h 13 min
